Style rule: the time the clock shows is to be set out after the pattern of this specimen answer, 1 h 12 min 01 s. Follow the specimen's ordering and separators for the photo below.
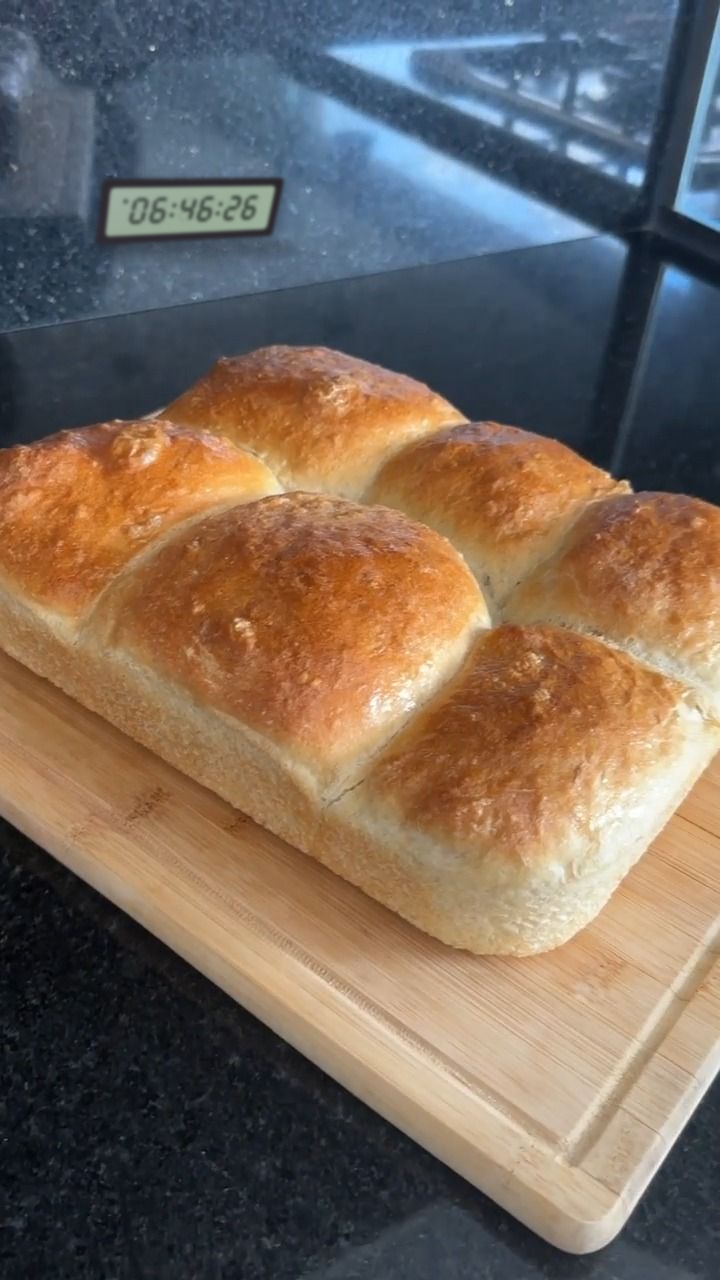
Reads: 6 h 46 min 26 s
